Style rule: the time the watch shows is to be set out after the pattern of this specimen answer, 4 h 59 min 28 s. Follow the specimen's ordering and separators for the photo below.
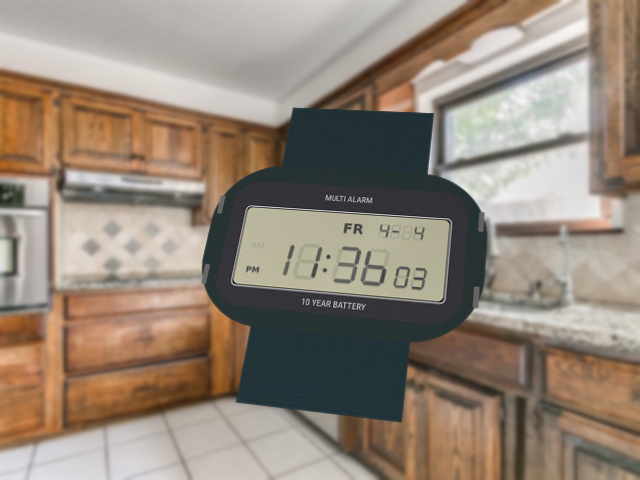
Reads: 11 h 36 min 03 s
